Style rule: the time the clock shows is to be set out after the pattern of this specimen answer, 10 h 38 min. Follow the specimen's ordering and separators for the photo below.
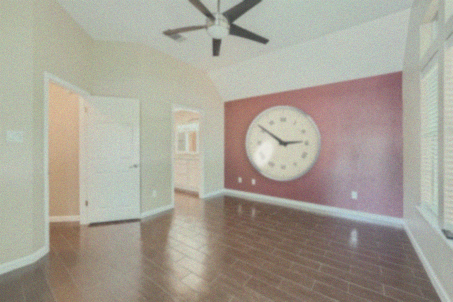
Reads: 2 h 51 min
